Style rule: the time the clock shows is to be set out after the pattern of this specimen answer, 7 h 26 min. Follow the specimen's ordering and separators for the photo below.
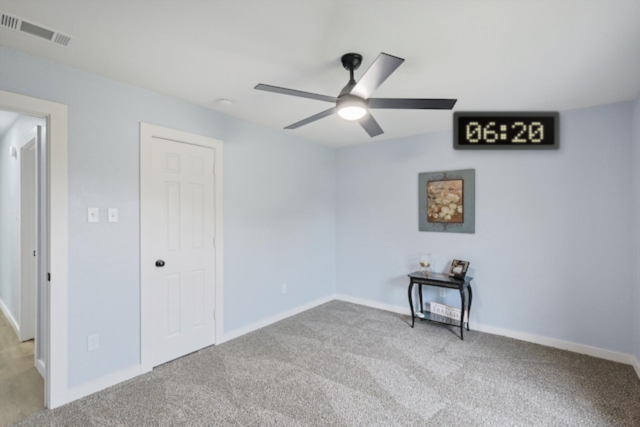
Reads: 6 h 20 min
